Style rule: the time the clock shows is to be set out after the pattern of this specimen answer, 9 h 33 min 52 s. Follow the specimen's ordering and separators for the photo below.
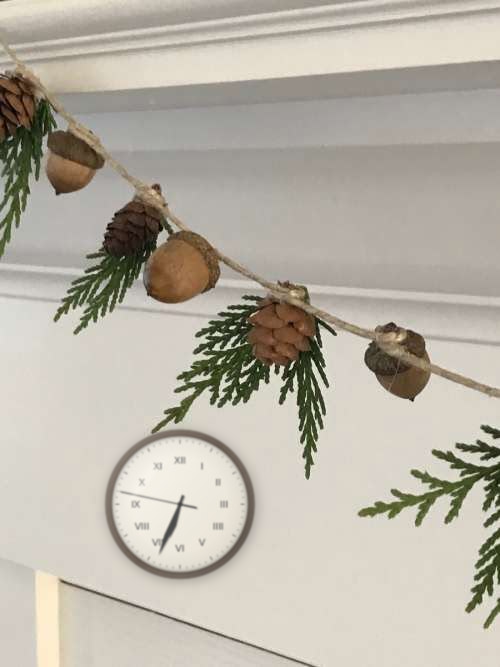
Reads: 6 h 33 min 47 s
